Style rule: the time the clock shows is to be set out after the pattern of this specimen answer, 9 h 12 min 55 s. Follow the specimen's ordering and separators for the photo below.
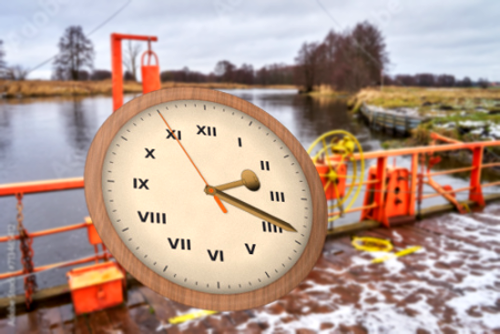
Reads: 2 h 18 min 55 s
